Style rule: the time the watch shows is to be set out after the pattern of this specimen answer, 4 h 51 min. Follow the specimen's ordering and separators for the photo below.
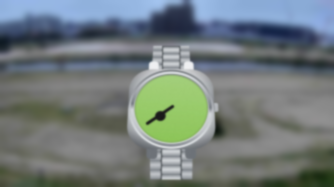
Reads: 7 h 39 min
